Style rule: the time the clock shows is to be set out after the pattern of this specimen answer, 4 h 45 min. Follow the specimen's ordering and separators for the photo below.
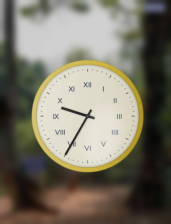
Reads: 9 h 35 min
